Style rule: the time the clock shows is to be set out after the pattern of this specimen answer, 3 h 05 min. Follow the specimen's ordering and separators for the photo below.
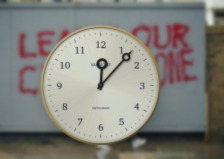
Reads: 12 h 07 min
